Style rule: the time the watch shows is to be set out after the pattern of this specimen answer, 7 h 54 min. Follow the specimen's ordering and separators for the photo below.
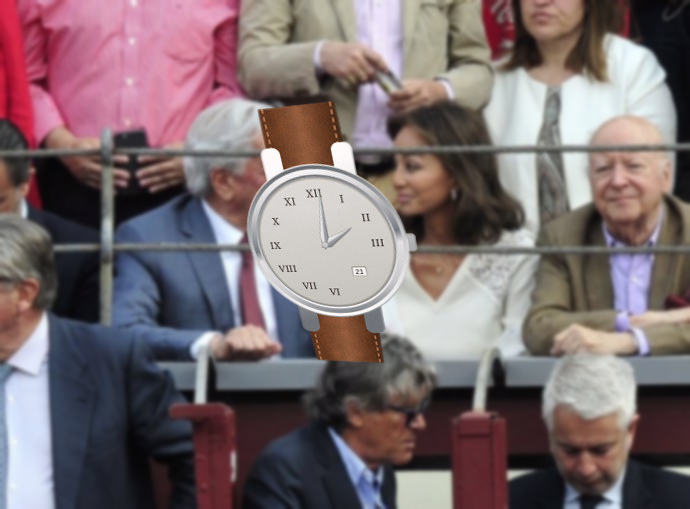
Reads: 2 h 01 min
